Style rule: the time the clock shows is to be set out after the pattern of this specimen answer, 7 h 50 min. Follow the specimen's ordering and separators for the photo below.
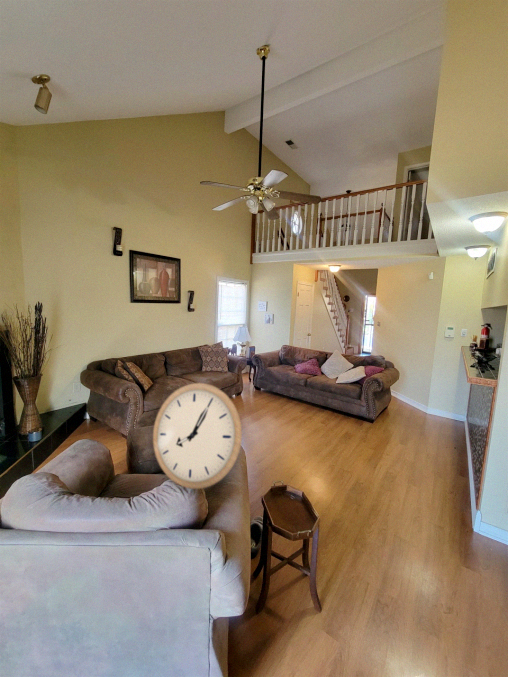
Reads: 8 h 05 min
